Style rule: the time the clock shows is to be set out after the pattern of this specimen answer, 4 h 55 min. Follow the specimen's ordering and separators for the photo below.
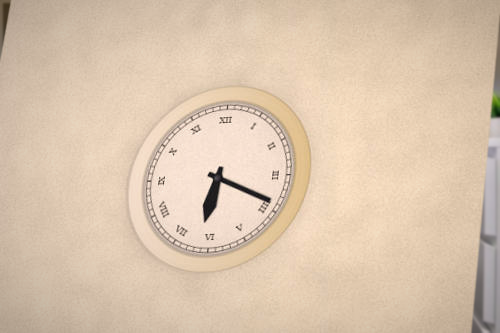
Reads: 6 h 19 min
